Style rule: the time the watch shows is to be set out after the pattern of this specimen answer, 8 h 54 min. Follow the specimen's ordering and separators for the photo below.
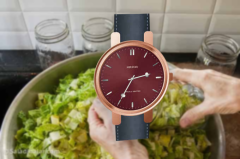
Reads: 2 h 35 min
